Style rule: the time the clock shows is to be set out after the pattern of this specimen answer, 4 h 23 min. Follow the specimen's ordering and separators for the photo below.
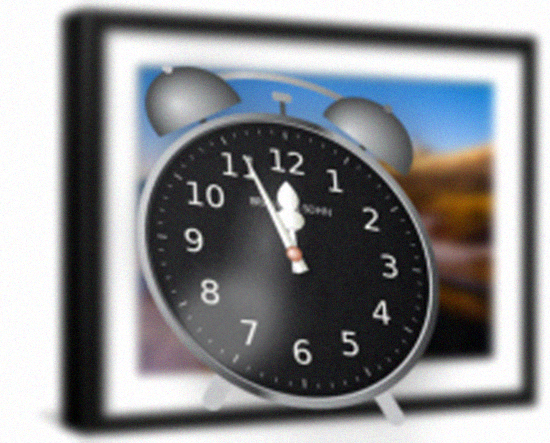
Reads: 11 h 56 min
